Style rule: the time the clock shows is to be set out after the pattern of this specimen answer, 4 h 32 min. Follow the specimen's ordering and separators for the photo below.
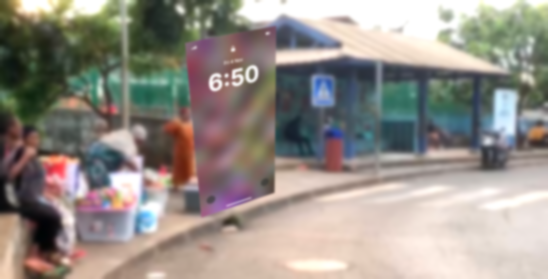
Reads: 6 h 50 min
